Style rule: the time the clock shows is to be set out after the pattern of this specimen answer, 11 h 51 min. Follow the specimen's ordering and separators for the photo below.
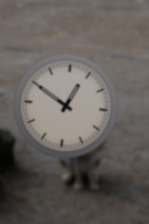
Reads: 12 h 50 min
